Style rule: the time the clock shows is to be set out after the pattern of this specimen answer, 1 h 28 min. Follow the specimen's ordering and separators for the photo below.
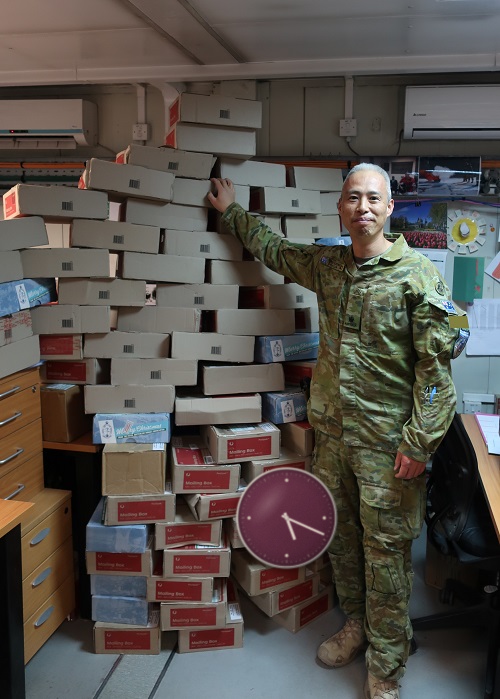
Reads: 5 h 19 min
